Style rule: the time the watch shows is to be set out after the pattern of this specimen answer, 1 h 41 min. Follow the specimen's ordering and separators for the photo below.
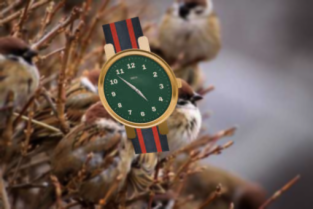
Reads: 4 h 53 min
